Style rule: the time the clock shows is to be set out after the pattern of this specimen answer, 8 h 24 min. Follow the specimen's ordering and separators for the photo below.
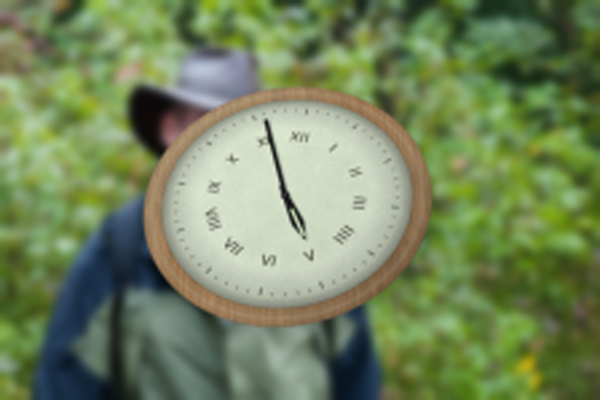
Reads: 4 h 56 min
